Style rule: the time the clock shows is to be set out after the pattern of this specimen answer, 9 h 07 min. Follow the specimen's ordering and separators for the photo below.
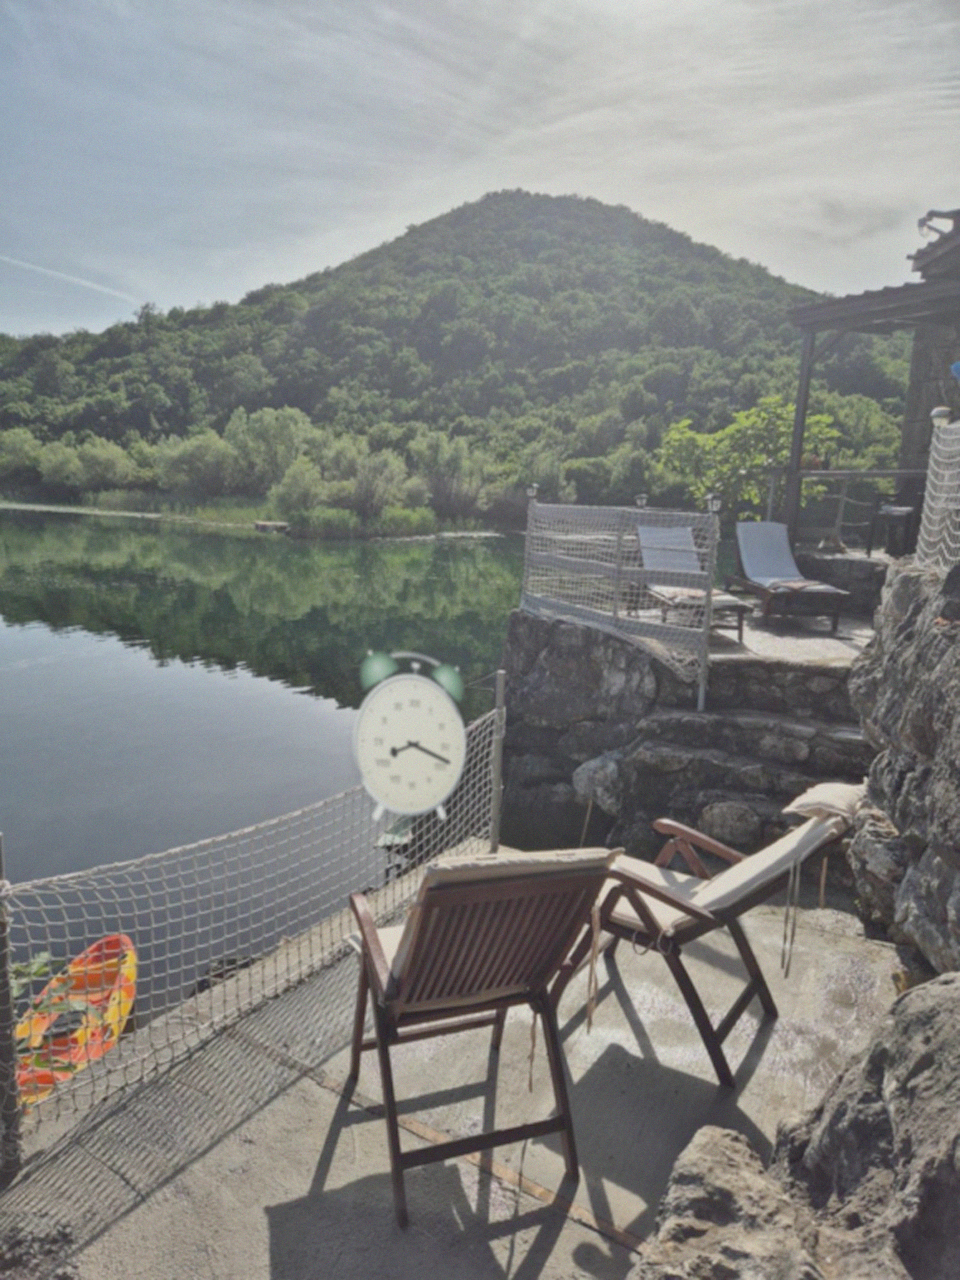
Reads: 8 h 18 min
